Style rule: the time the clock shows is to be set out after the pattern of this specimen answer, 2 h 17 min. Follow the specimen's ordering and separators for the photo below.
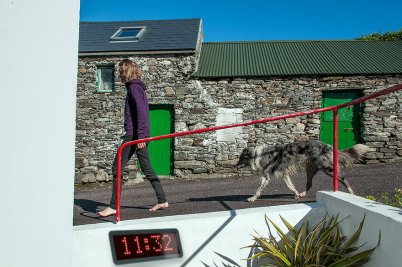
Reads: 11 h 32 min
